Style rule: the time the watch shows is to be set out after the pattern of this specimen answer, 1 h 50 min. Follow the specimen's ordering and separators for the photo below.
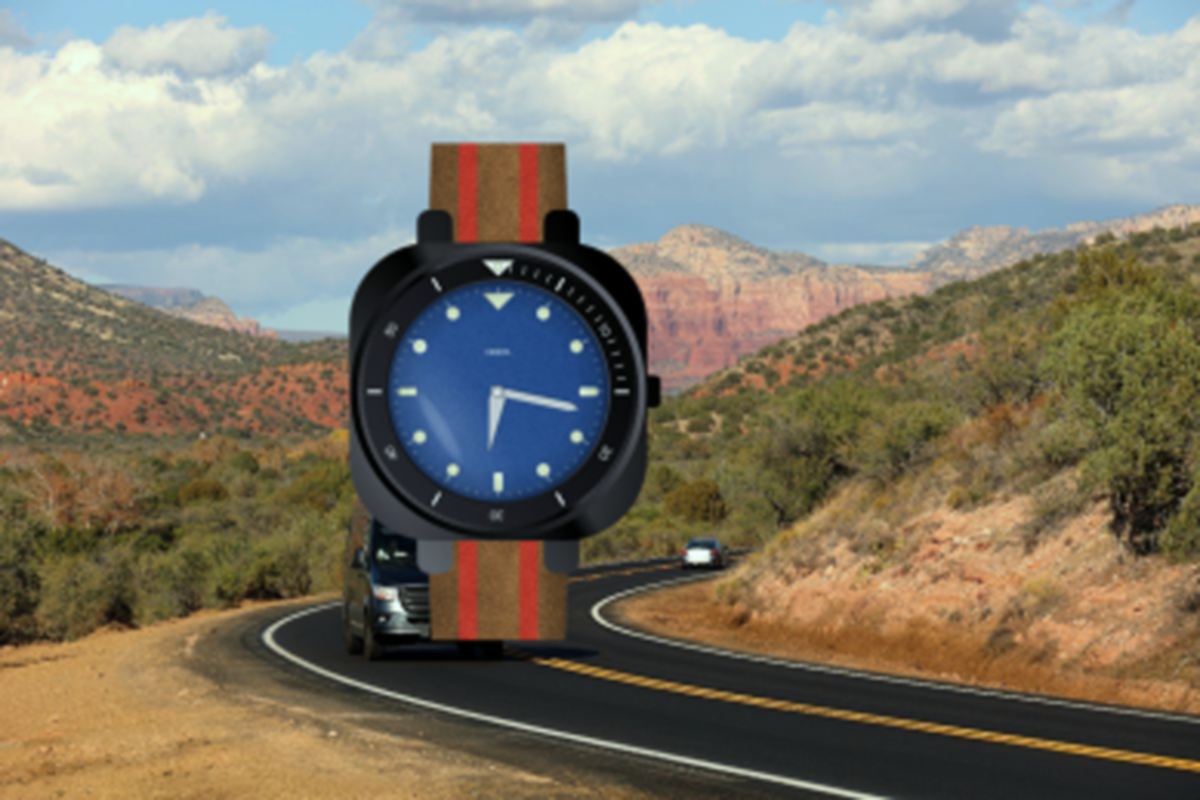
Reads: 6 h 17 min
